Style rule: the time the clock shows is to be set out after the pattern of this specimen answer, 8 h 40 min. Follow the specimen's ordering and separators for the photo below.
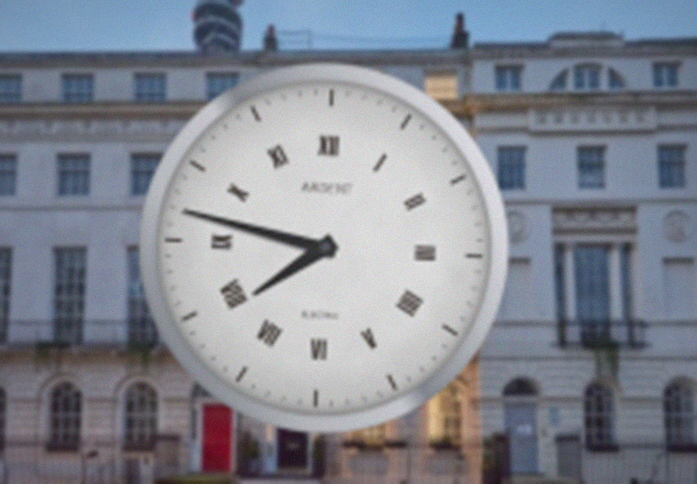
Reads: 7 h 47 min
